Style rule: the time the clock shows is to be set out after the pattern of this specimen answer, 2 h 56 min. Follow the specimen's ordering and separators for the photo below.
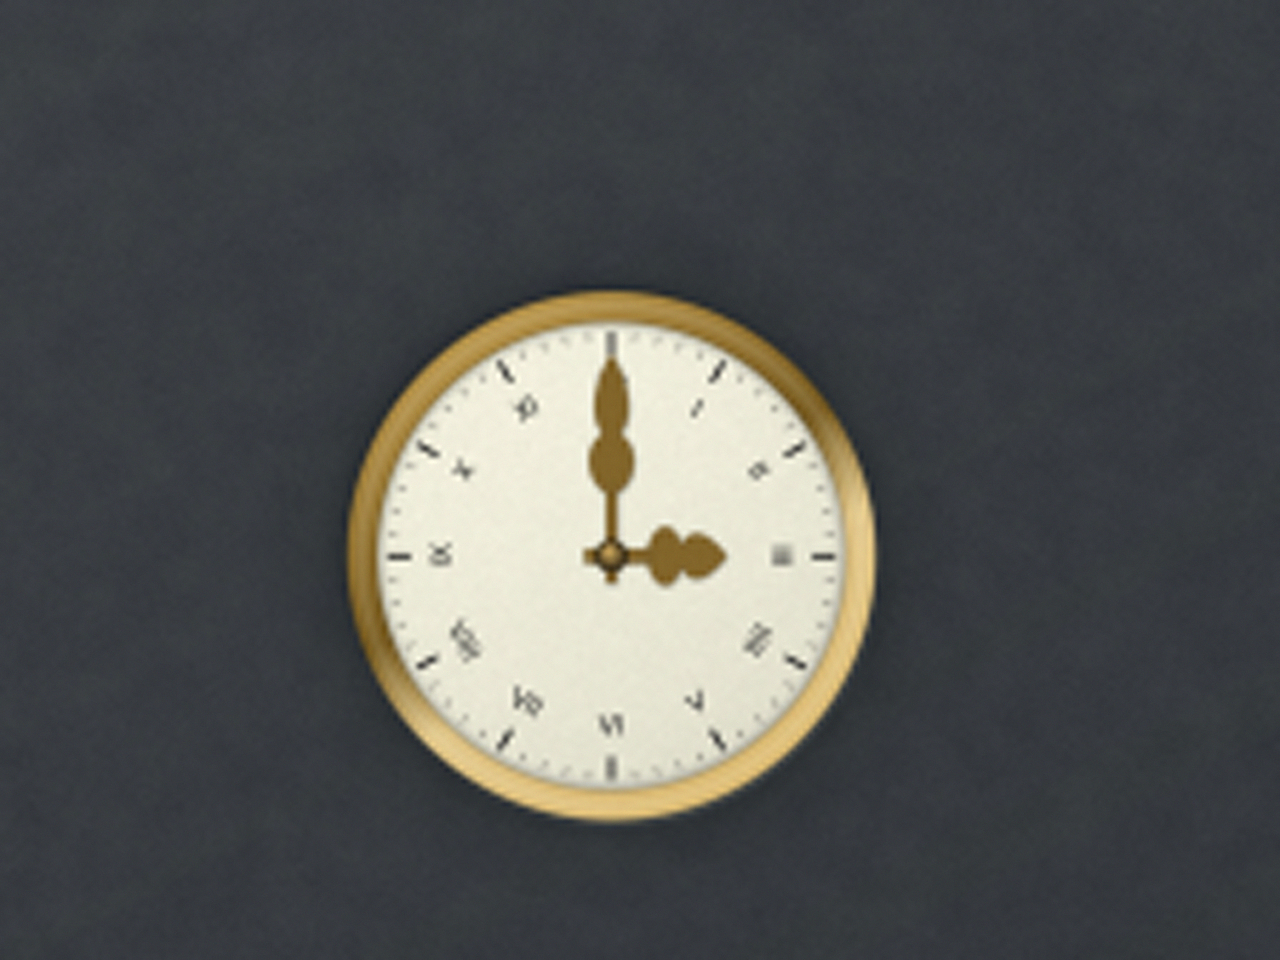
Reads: 3 h 00 min
